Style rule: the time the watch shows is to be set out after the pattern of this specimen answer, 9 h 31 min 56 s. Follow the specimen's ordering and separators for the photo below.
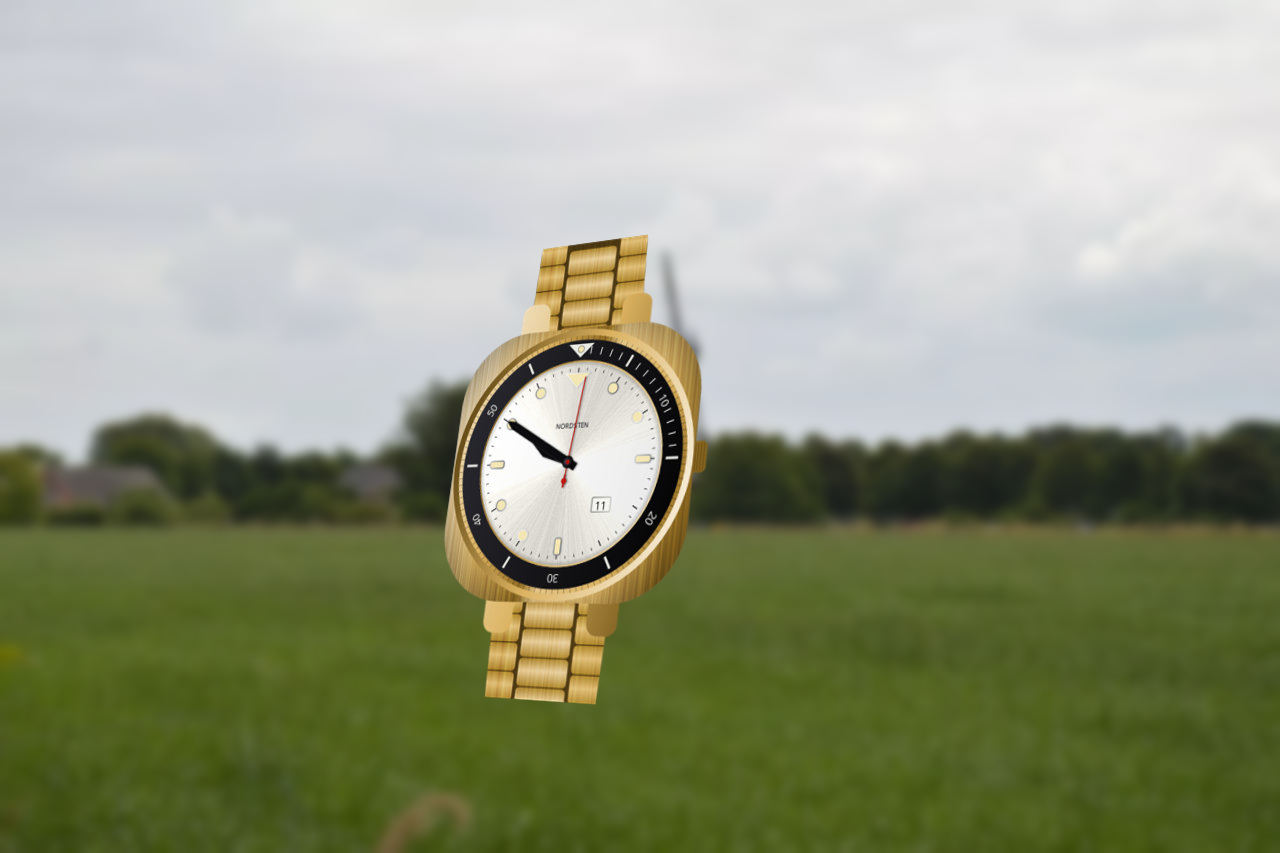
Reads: 9 h 50 min 01 s
